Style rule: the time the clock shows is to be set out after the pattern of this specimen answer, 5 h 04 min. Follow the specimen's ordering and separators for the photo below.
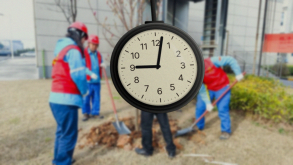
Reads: 9 h 02 min
